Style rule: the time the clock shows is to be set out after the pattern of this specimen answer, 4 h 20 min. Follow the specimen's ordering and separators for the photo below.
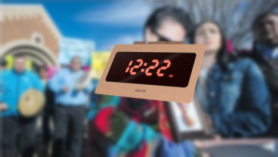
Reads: 12 h 22 min
